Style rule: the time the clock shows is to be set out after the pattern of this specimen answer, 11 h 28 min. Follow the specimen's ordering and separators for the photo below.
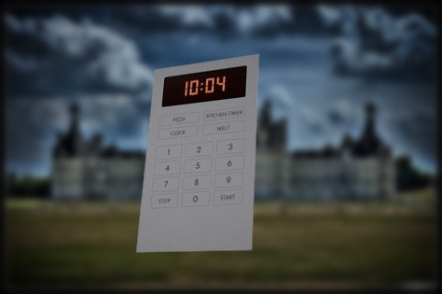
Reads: 10 h 04 min
